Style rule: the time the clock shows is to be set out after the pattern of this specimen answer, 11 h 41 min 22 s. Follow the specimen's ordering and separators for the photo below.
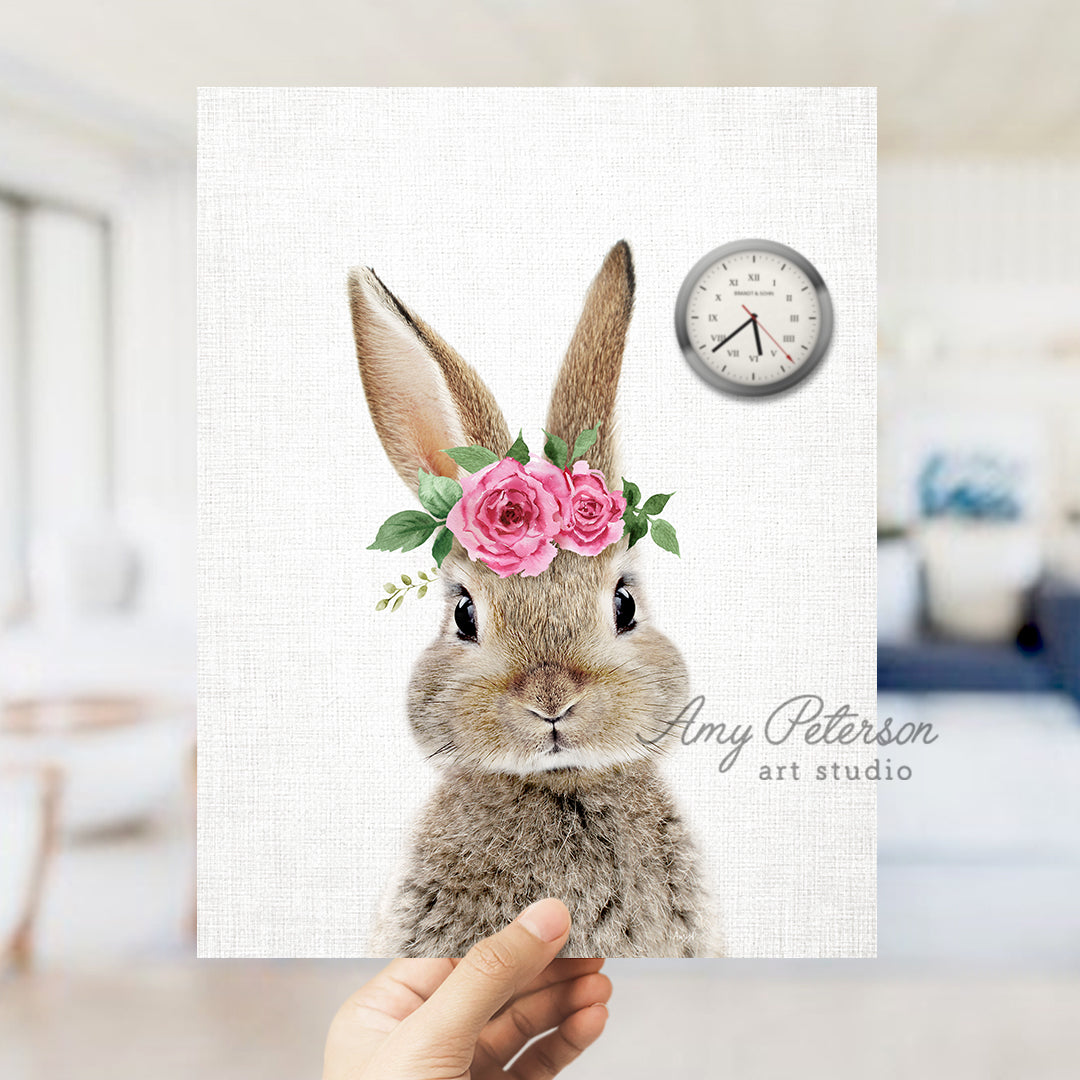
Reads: 5 h 38 min 23 s
